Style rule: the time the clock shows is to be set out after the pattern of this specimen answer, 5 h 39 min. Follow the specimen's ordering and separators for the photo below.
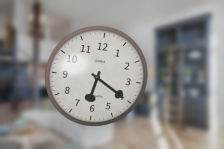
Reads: 6 h 20 min
